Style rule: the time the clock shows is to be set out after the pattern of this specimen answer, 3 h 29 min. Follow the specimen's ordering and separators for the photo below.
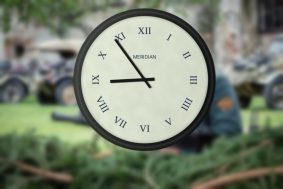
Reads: 8 h 54 min
